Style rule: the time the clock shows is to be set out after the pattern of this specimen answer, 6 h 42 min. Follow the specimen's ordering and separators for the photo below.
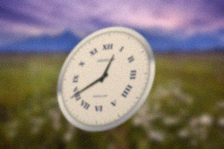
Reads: 12 h 40 min
